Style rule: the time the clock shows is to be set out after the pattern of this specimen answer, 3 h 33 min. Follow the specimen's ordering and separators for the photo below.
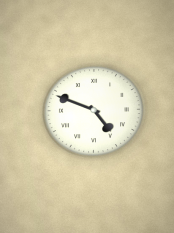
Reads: 4 h 49 min
